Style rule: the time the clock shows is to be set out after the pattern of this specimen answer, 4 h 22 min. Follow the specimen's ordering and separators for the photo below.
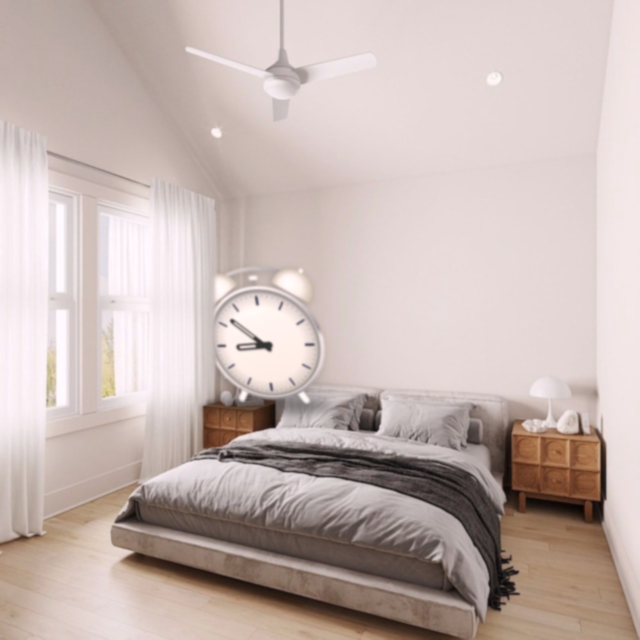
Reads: 8 h 52 min
